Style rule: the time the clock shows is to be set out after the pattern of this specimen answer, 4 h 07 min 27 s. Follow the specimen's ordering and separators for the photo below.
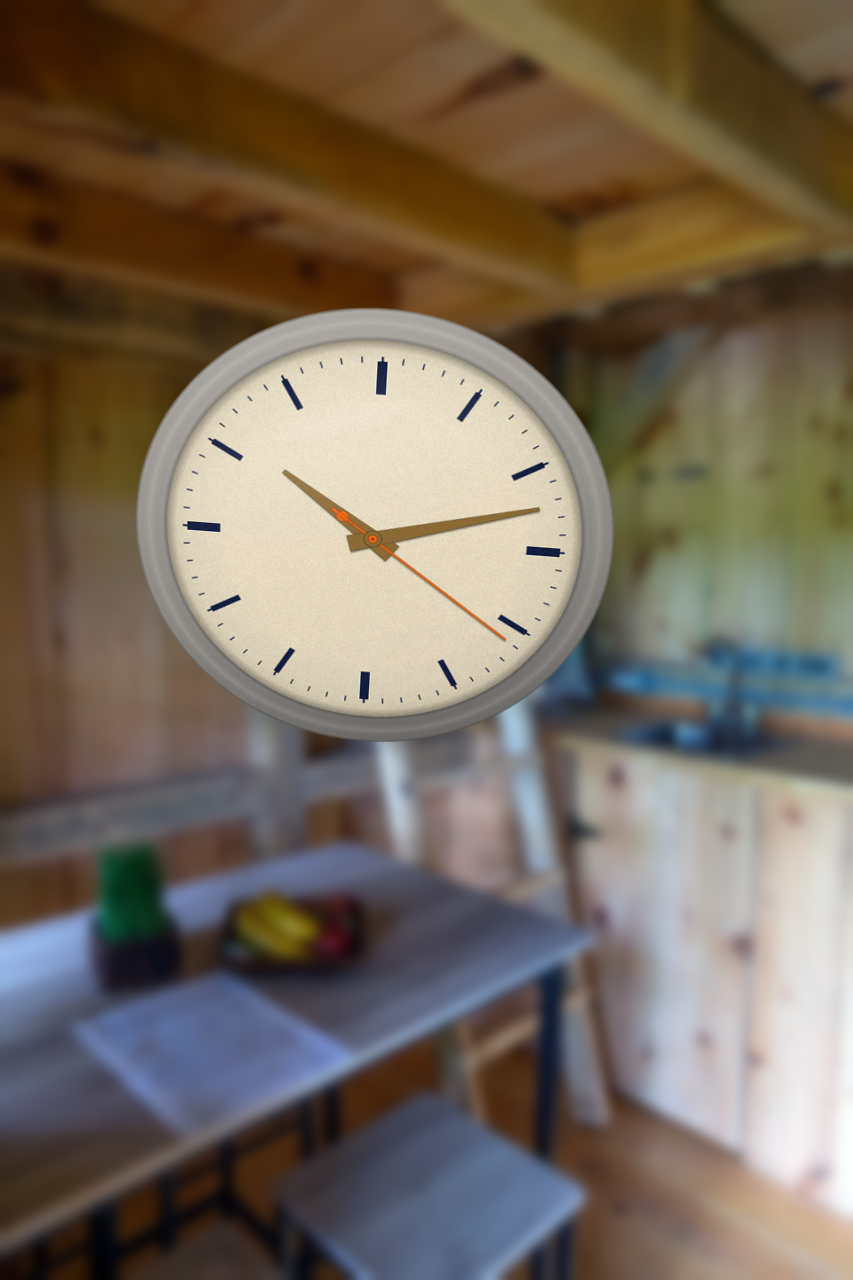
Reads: 10 h 12 min 21 s
